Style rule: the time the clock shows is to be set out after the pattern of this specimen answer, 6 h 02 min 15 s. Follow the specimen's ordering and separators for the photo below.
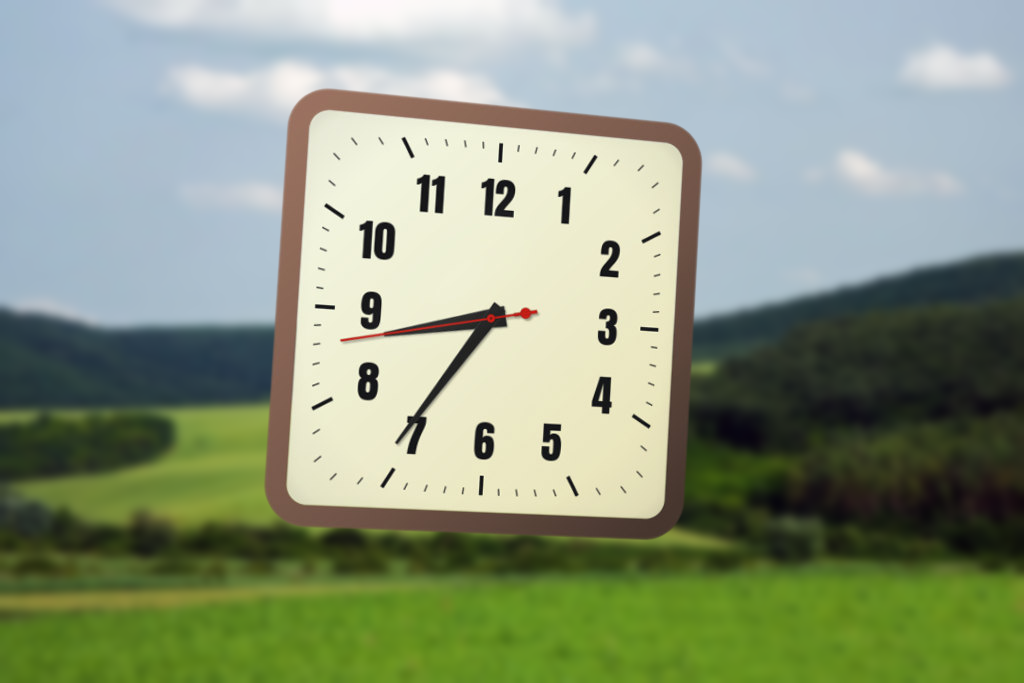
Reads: 8 h 35 min 43 s
